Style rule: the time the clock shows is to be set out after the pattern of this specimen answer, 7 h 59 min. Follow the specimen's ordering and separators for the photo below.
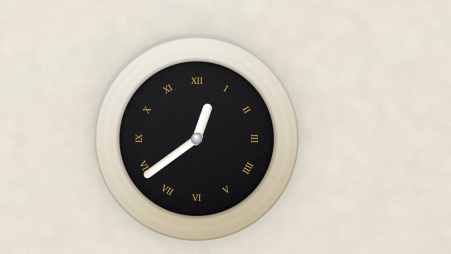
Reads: 12 h 39 min
